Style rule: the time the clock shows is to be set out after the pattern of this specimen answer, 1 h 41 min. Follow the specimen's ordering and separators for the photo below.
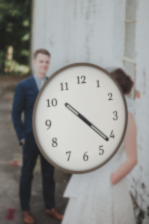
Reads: 10 h 22 min
